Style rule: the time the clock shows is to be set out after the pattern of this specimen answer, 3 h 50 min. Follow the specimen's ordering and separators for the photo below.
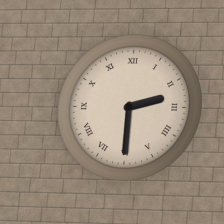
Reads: 2 h 30 min
